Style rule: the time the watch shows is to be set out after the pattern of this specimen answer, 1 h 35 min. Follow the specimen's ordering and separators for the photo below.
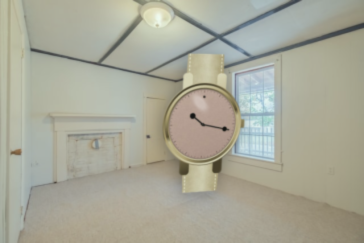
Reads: 10 h 17 min
